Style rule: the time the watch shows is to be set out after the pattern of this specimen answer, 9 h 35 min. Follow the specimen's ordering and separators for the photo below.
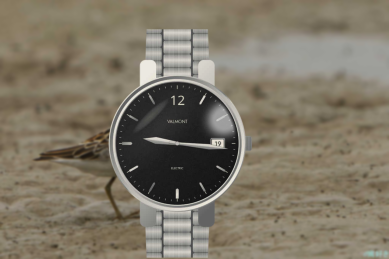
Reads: 9 h 16 min
